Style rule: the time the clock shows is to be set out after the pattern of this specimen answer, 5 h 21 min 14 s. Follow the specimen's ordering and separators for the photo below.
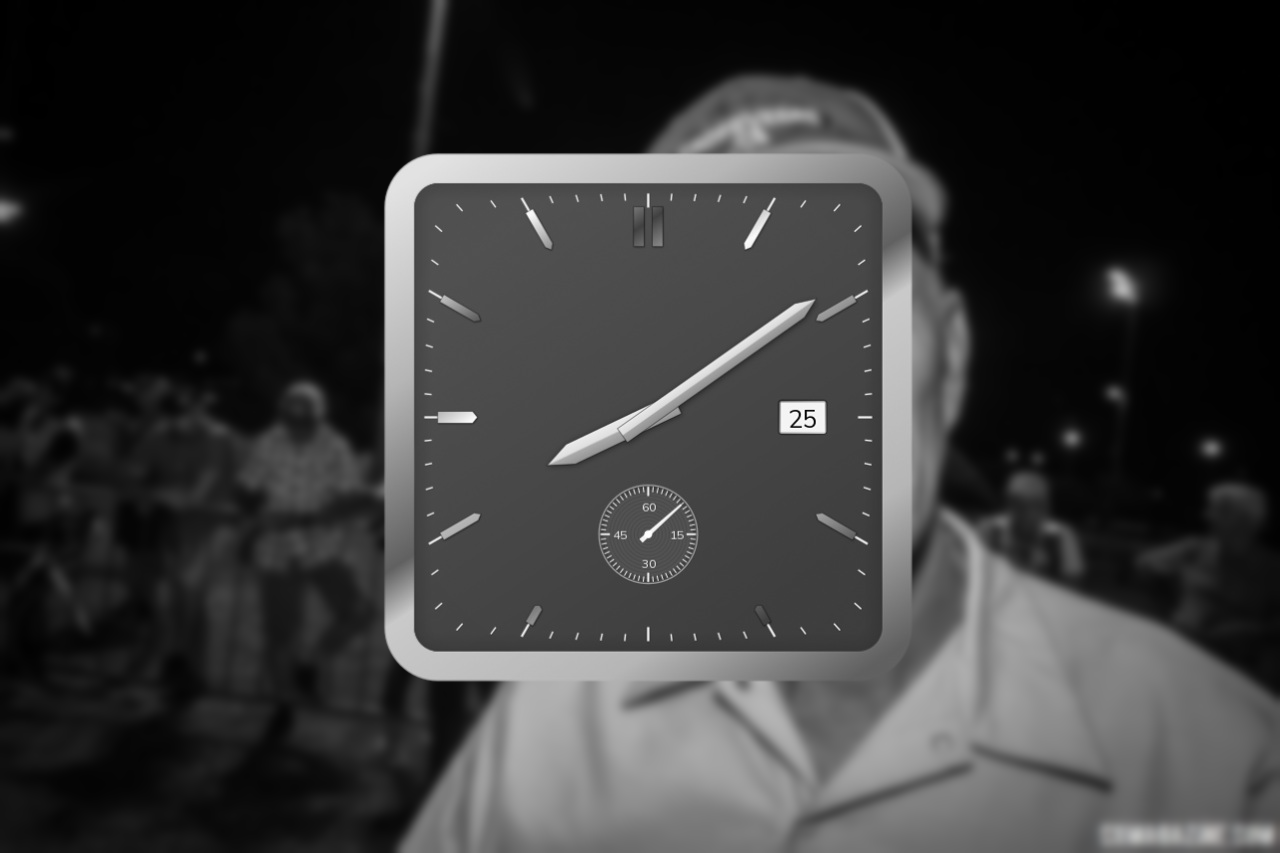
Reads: 8 h 09 min 08 s
